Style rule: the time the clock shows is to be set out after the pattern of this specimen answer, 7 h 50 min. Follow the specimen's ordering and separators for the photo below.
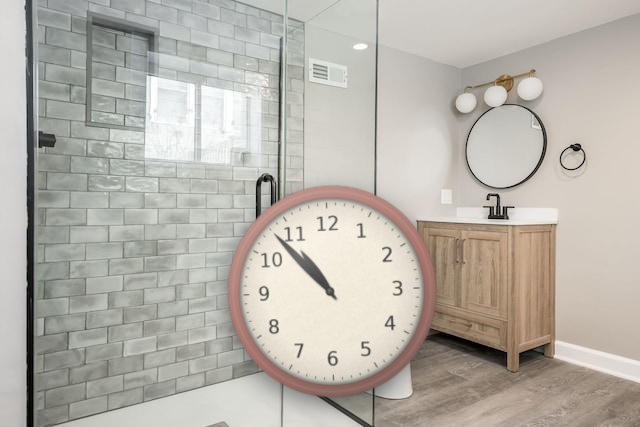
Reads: 10 h 53 min
